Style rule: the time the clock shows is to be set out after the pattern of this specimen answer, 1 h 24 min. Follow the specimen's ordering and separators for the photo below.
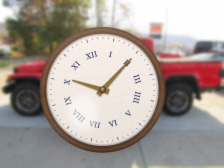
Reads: 10 h 10 min
